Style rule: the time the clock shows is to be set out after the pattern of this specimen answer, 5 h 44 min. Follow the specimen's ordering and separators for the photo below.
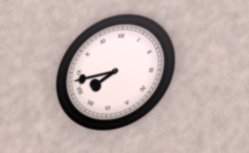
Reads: 7 h 43 min
